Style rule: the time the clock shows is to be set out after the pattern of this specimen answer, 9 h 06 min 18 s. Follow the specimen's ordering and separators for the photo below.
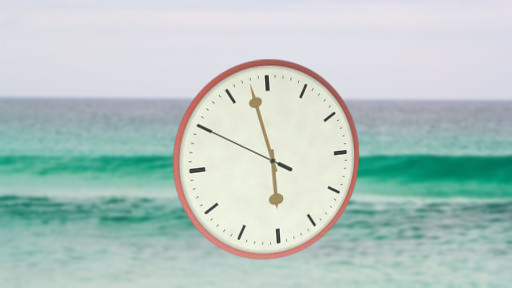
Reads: 5 h 57 min 50 s
